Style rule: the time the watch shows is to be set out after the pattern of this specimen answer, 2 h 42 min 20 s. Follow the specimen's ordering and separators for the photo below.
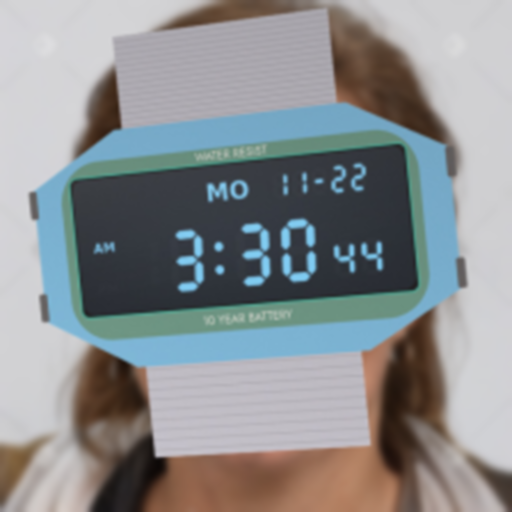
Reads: 3 h 30 min 44 s
